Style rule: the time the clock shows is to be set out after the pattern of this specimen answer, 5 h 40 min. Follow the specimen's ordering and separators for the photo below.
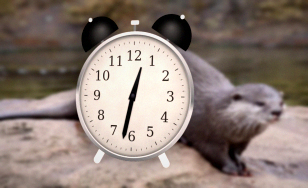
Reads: 12 h 32 min
